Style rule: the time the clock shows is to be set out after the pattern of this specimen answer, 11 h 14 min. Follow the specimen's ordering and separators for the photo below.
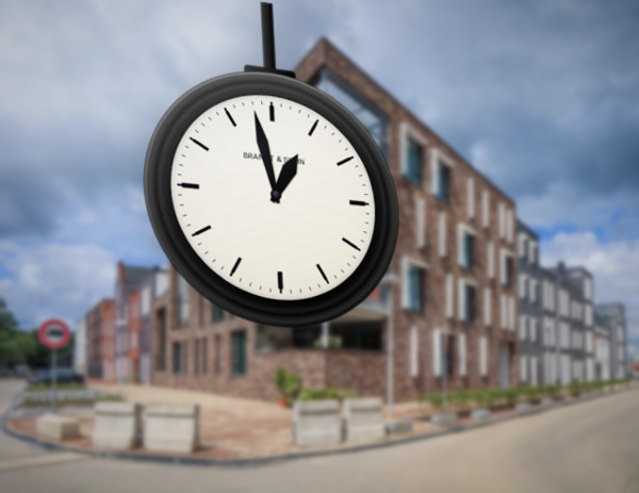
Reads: 12 h 58 min
